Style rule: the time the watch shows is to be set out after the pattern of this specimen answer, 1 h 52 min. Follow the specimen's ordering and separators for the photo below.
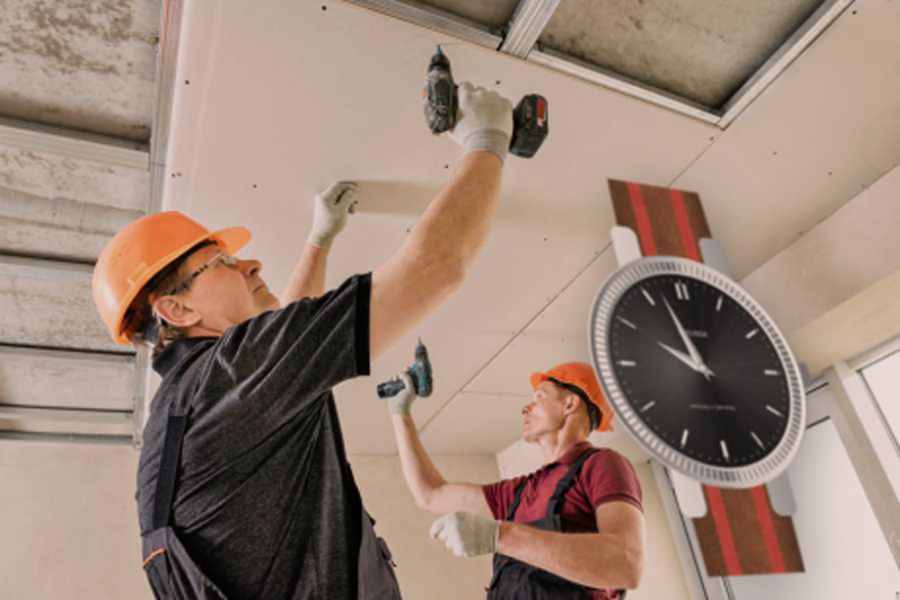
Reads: 9 h 57 min
